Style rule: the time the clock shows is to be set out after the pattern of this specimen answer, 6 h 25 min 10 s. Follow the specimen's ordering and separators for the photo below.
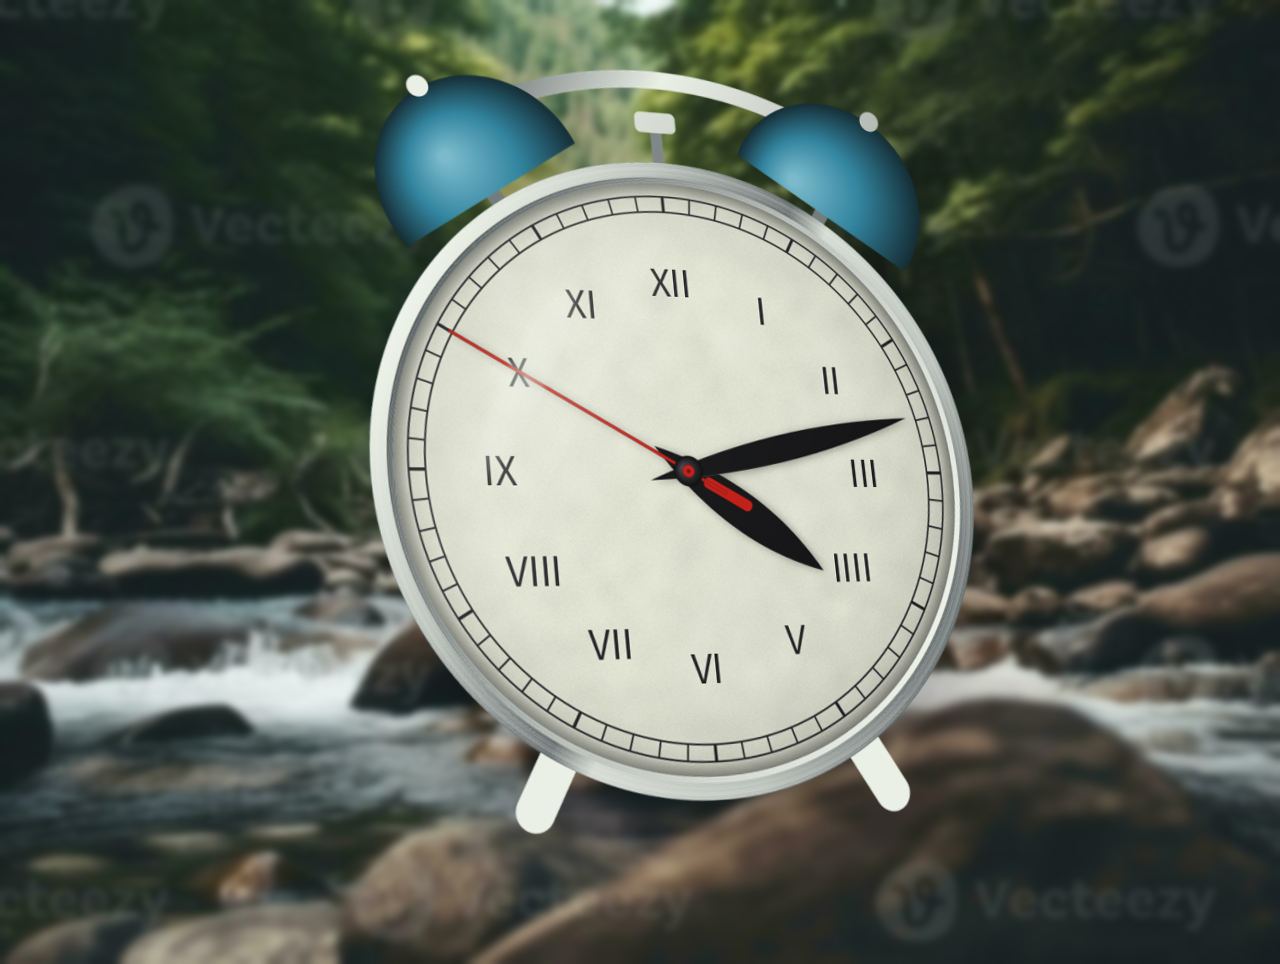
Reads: 4 h 12 min 50 s
